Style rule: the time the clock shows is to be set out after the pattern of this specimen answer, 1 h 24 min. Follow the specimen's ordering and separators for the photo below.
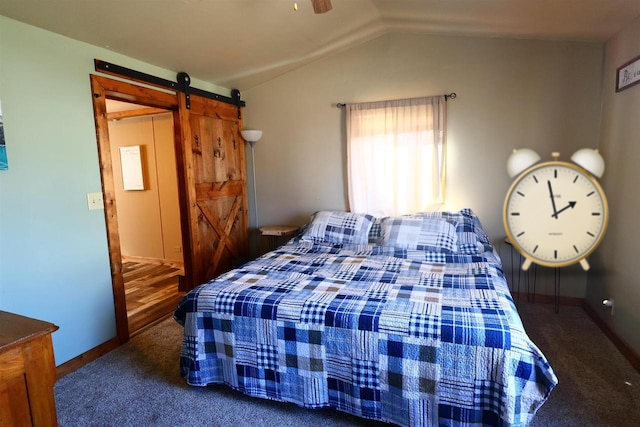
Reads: 1 h 58 min
